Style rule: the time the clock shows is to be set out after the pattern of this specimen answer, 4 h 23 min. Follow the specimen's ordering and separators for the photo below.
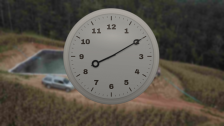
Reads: 8 h 10 min
